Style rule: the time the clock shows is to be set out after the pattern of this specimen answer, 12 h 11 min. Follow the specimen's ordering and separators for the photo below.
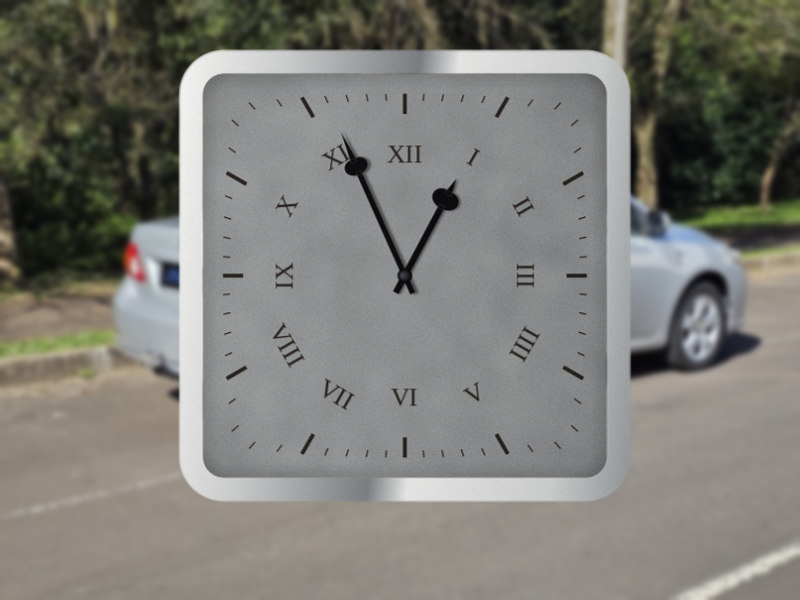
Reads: 12 h 56 min
